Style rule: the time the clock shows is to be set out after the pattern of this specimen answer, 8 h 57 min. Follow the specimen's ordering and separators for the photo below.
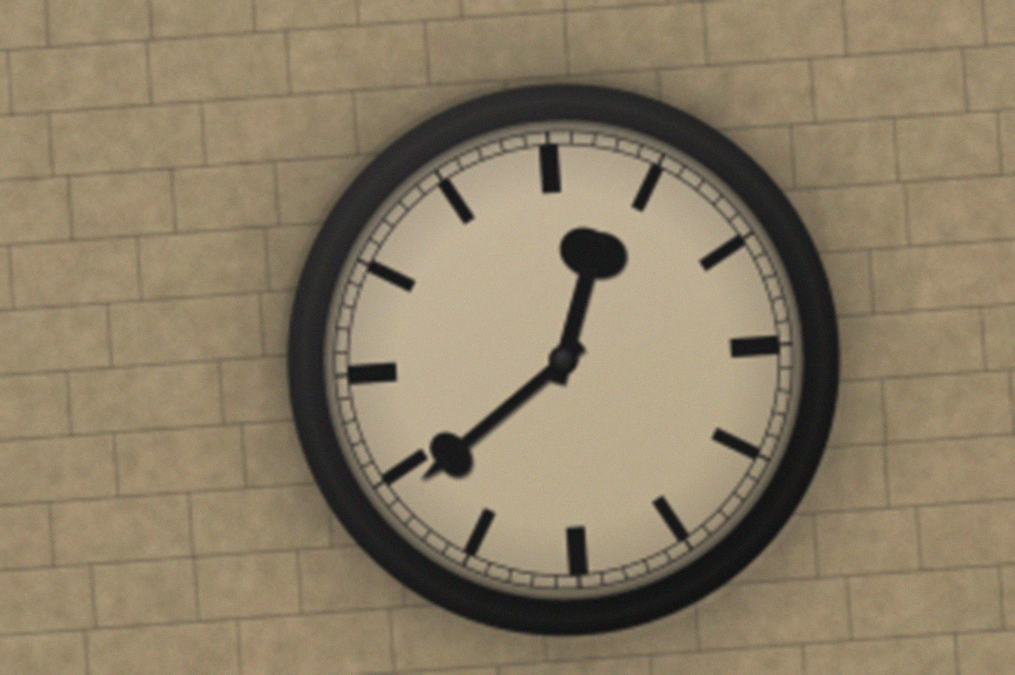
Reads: 12 h 39 min
